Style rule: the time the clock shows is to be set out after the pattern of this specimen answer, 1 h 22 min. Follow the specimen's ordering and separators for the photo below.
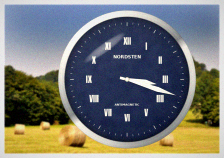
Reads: 3 h 18 min
